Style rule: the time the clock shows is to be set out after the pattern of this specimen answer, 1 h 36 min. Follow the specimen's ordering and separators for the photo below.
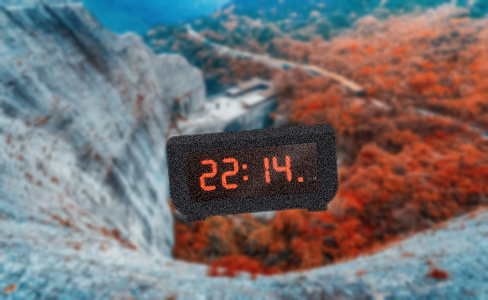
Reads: 22 h 14 min
